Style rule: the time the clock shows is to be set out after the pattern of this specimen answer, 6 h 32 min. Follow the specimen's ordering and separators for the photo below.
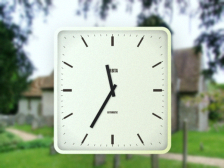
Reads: 11 h 35 min
